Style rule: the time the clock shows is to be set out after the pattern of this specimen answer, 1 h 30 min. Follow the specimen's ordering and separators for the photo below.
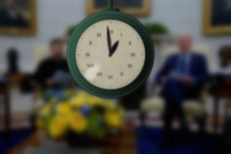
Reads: 12 h 59 min
